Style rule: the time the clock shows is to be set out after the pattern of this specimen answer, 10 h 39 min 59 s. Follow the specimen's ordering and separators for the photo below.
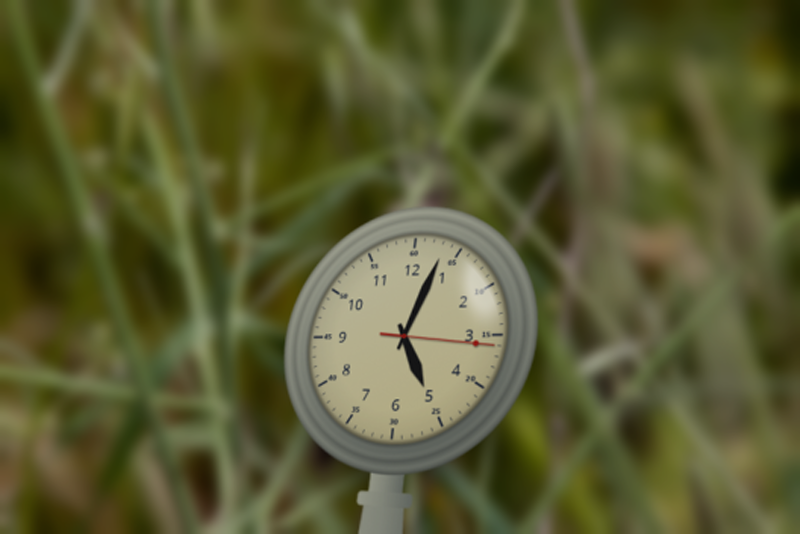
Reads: 5 h 03 min 16 s
